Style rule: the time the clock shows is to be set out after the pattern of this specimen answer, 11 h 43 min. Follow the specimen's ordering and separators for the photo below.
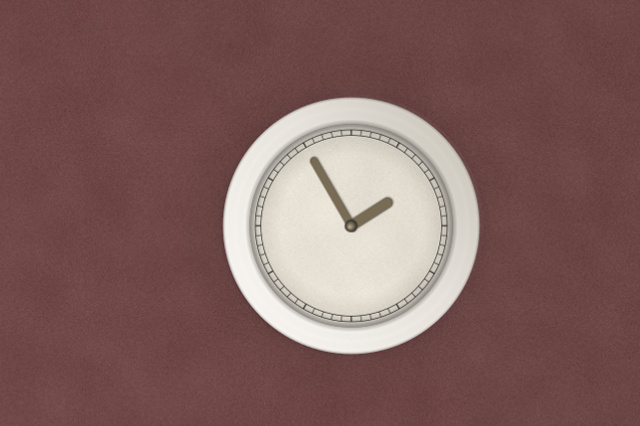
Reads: 1 h 55 min
